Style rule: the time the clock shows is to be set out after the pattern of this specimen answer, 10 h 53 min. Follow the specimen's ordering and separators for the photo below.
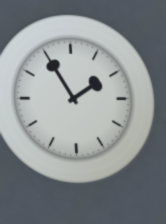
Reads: 1 h 55 min
